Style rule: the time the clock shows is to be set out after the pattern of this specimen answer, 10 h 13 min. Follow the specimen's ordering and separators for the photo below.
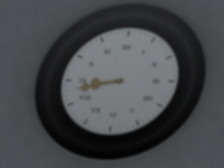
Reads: 8 h 43 min
